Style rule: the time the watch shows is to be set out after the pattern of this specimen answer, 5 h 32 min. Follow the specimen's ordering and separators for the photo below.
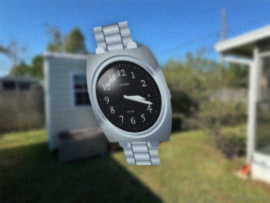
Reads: 3 h 18 min
